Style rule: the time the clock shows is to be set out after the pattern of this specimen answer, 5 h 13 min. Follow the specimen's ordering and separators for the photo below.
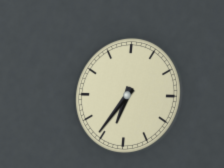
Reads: 6 h 36 min
